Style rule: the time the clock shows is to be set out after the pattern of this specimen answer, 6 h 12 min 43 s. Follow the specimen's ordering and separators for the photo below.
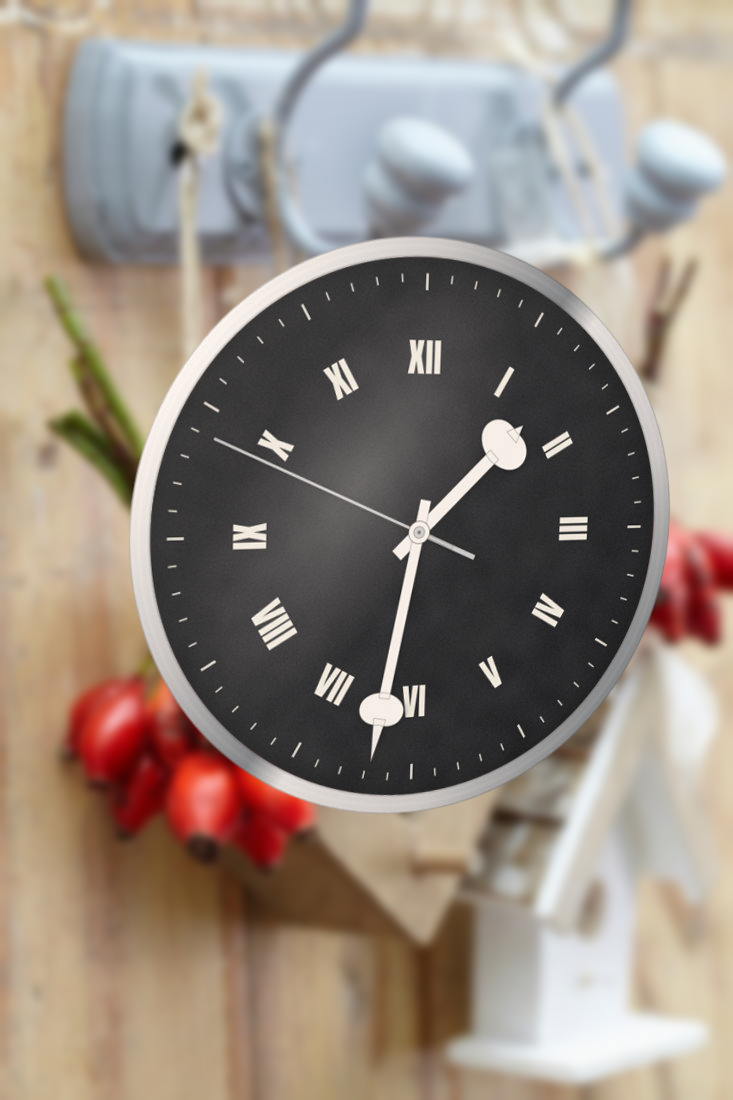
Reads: 1 h 31 min 49 s
